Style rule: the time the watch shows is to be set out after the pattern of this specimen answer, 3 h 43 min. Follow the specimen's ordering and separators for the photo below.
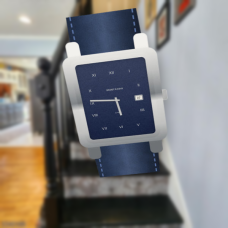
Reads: 5 h 46 min
